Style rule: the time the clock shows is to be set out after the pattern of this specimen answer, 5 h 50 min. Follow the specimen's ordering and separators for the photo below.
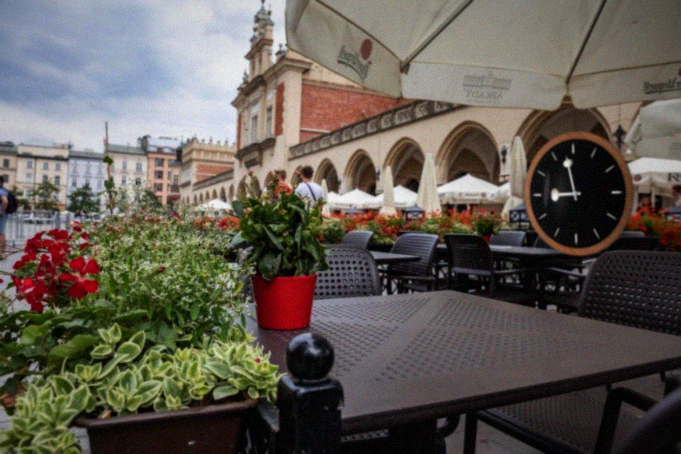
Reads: 8 h 58 min
